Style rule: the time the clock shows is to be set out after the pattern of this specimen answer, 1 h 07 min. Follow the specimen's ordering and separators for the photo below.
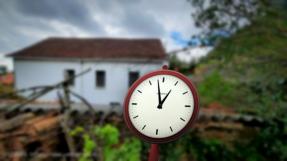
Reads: 12 h 58 min
